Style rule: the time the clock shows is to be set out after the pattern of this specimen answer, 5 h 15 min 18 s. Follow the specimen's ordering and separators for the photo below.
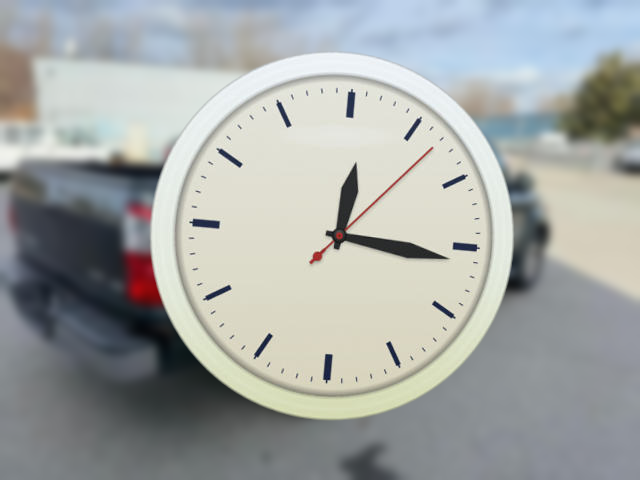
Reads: 12 h 16 min 07 s
